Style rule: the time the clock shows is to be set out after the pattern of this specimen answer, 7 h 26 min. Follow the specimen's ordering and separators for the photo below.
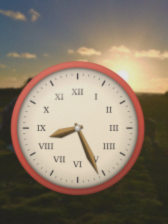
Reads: 8 h 26 min
